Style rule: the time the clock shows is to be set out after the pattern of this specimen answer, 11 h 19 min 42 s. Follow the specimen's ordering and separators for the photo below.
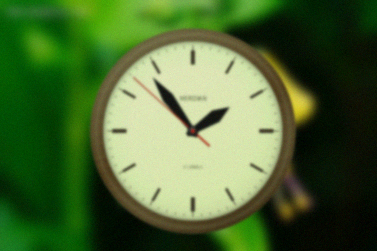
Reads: 1 h 53 min 52 s
